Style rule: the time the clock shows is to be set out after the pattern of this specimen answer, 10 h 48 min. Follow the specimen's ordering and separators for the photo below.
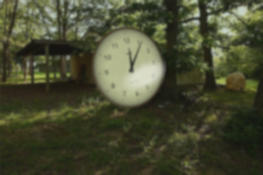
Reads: 12 h 06 min
